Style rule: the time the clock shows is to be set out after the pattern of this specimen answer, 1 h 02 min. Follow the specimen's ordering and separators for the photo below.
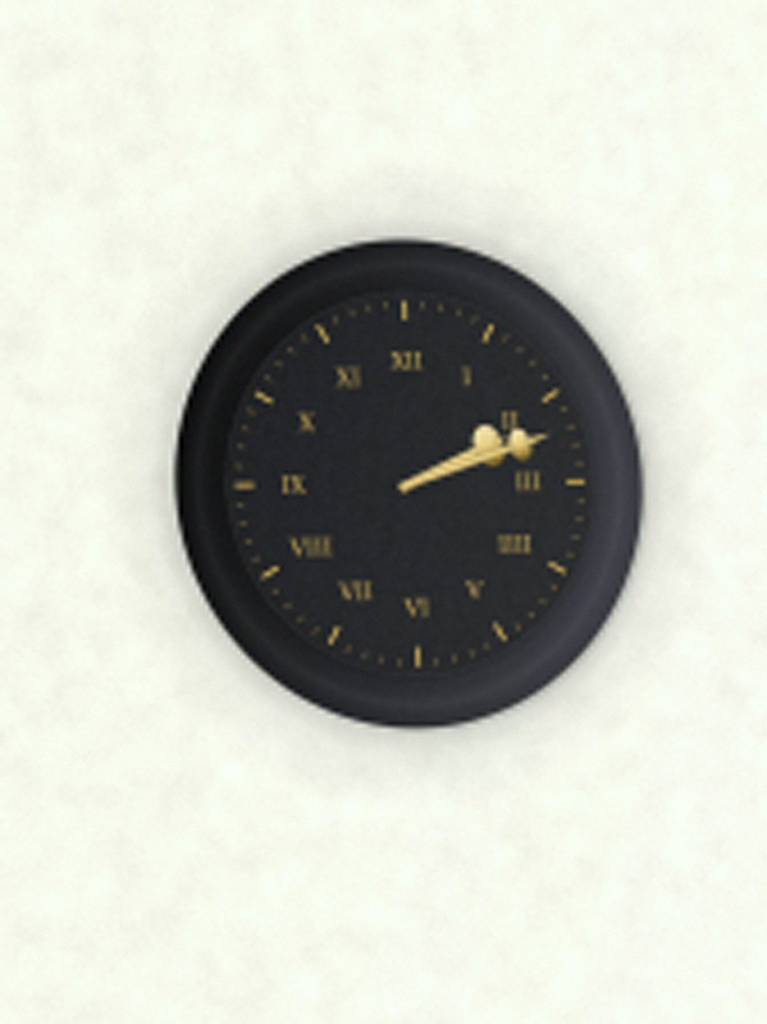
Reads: 2 h 12 min
